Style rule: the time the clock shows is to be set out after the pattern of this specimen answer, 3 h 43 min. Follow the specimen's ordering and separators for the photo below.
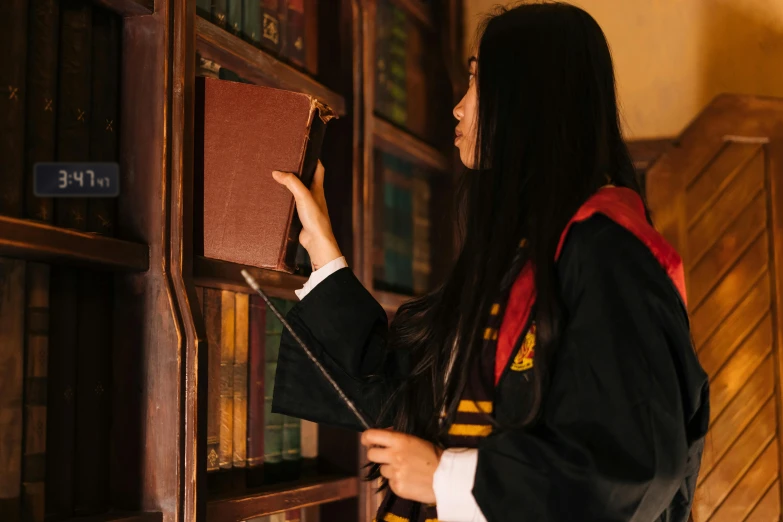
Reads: 3 h 47 min
